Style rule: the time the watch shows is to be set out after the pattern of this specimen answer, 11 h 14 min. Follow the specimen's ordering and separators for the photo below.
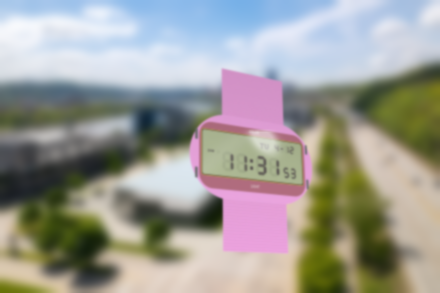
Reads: 11 h 31 min
